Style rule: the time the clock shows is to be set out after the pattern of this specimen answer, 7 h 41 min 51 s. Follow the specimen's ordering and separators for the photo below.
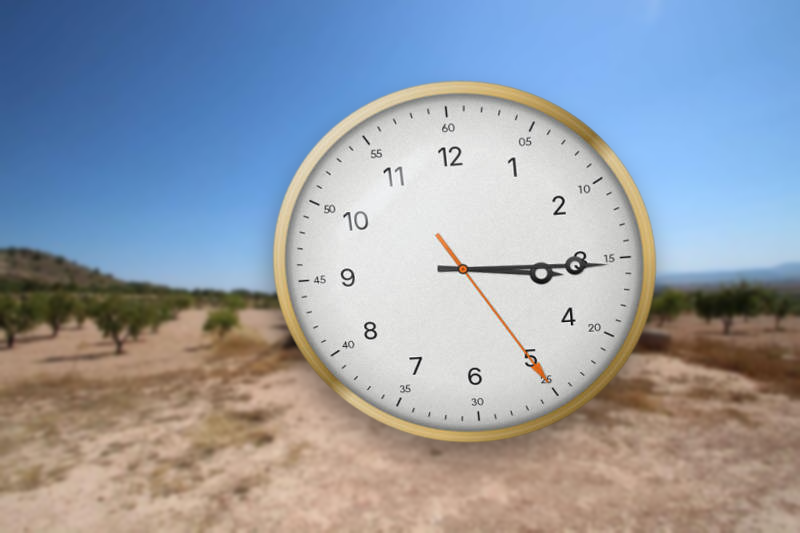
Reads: 3 h 15 min 25 s
